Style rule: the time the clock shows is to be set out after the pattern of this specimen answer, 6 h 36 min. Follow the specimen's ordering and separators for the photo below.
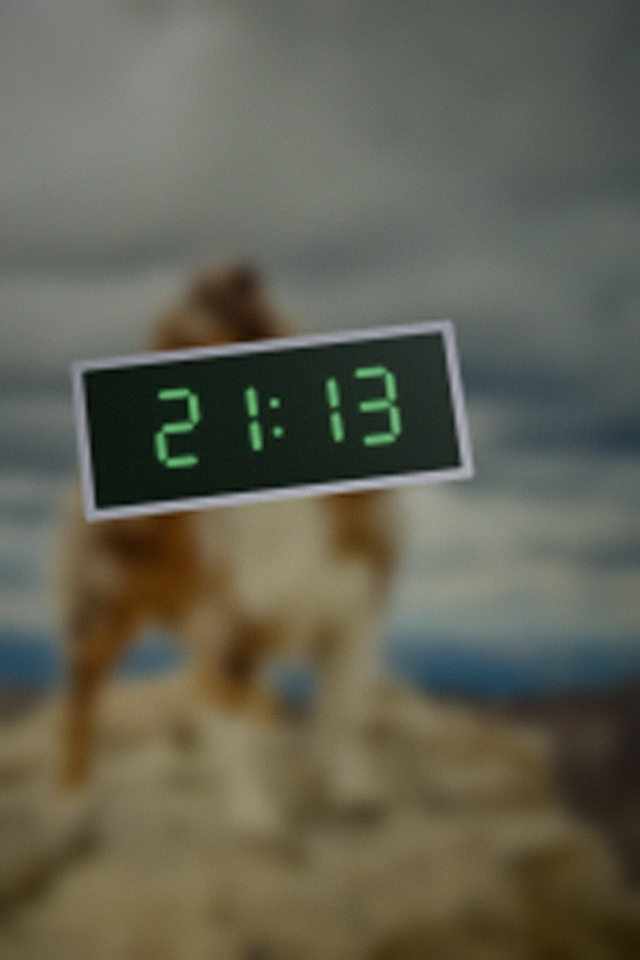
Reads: 21 h 13 min
